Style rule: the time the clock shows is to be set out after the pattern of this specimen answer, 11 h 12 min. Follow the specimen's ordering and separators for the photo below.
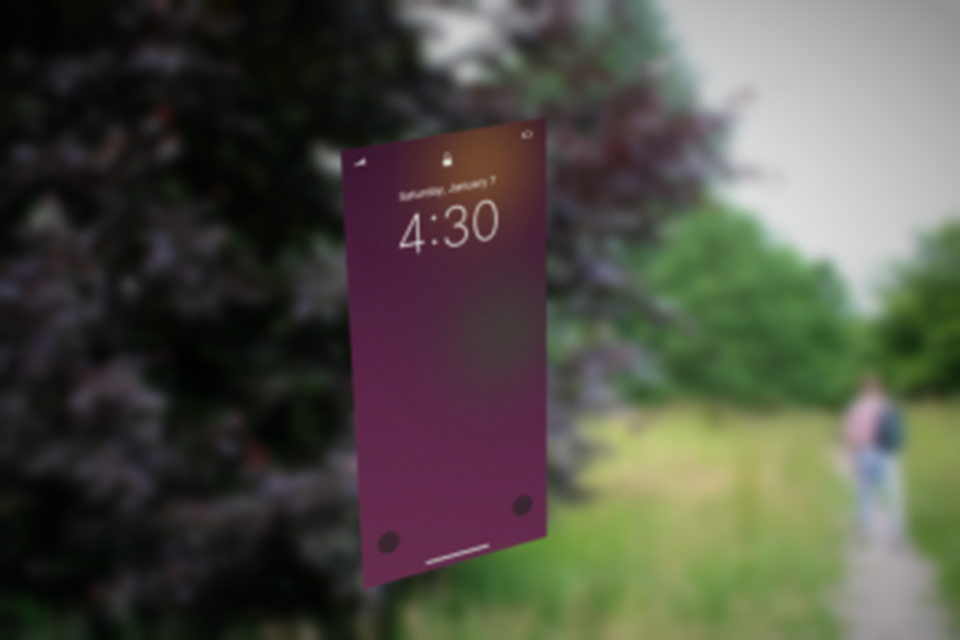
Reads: 4 h 30 min
